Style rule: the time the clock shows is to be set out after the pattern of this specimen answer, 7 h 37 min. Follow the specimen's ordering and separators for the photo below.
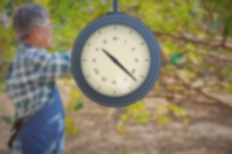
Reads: 10 h 22 min
